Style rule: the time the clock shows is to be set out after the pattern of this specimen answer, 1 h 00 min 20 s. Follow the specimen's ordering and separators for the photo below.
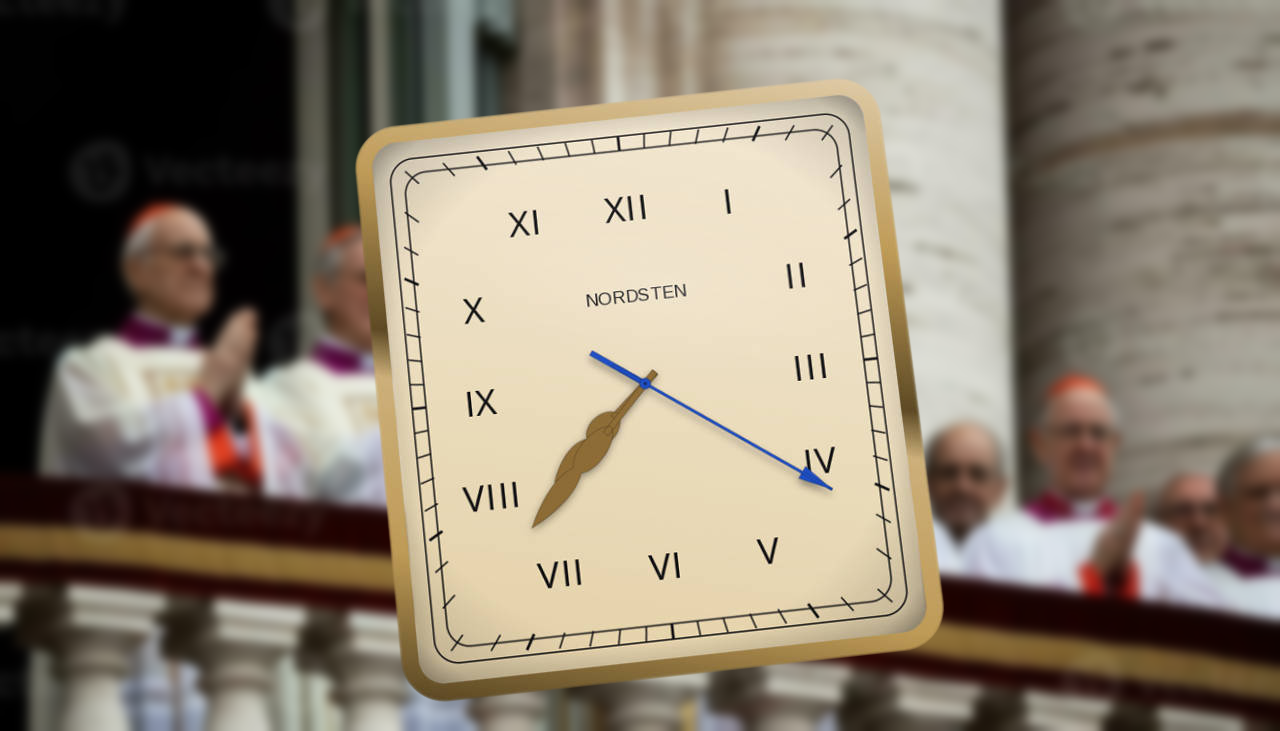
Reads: 7 h 37 min 21 s
